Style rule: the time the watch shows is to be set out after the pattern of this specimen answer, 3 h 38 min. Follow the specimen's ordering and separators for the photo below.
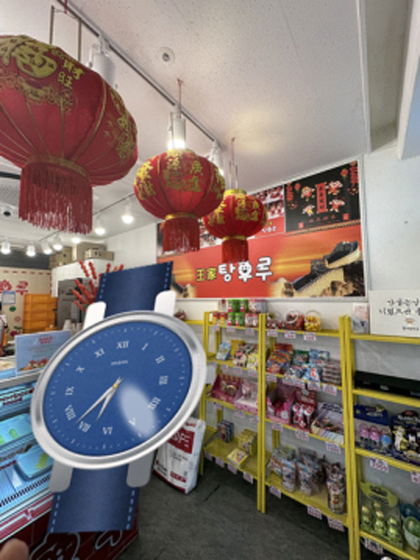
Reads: 6 h 37 min
